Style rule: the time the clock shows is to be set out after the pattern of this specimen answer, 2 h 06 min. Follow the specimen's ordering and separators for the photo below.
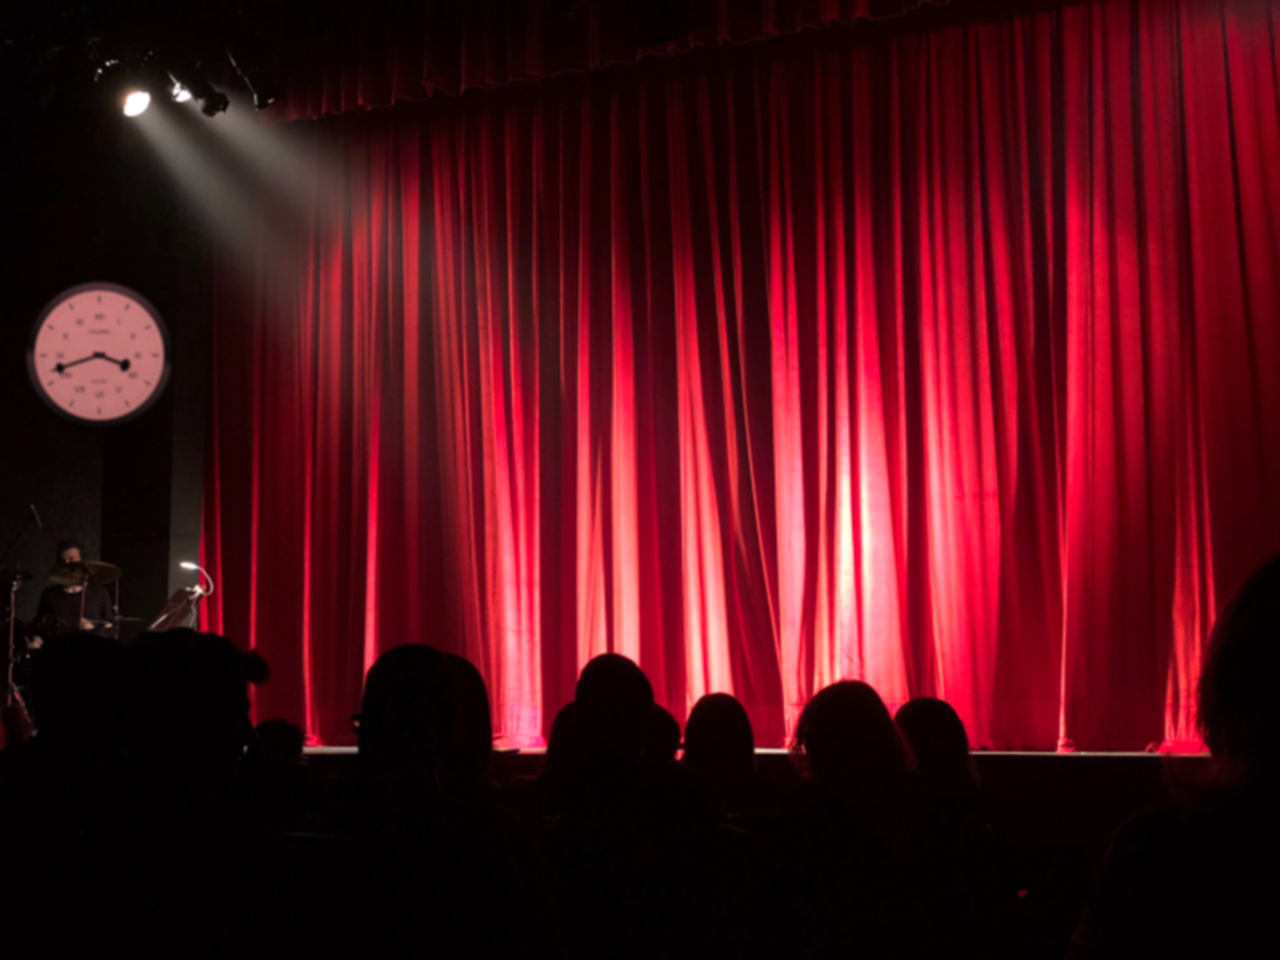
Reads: 3 h 42 min
